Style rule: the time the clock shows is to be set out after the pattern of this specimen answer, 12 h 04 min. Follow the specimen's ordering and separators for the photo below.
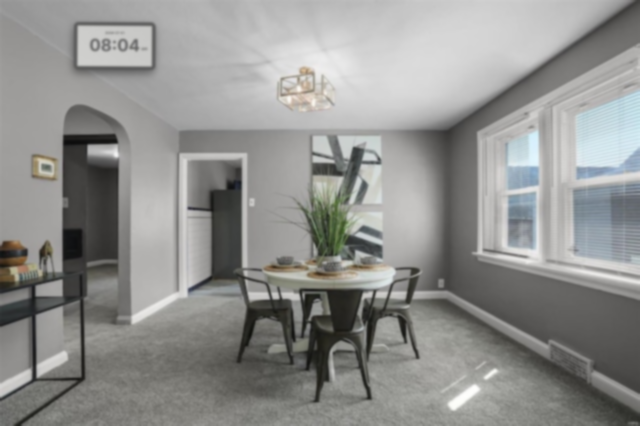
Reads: 8 h 04 min
